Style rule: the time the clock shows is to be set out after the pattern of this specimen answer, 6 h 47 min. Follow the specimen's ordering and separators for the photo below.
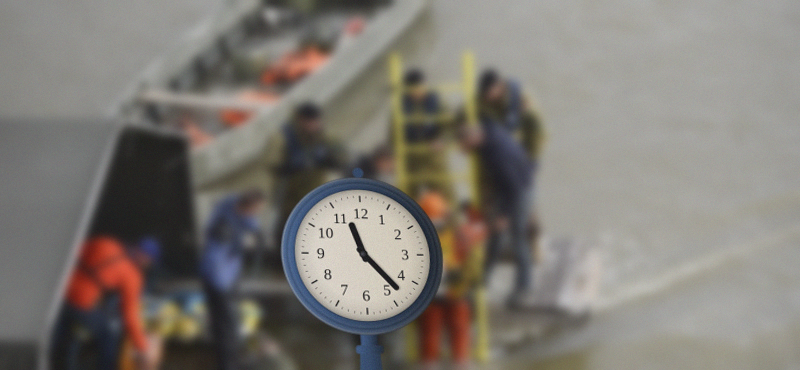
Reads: 11 h 23 min
